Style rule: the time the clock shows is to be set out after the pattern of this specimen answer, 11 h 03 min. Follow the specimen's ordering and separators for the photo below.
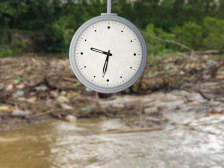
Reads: 9 h 32 min
